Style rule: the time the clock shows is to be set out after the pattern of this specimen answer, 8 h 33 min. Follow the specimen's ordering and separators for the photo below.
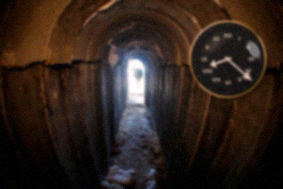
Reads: 8 h 22 min
